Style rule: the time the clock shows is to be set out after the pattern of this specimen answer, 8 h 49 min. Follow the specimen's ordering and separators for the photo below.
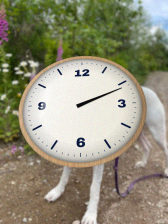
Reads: 2 h 11 min
